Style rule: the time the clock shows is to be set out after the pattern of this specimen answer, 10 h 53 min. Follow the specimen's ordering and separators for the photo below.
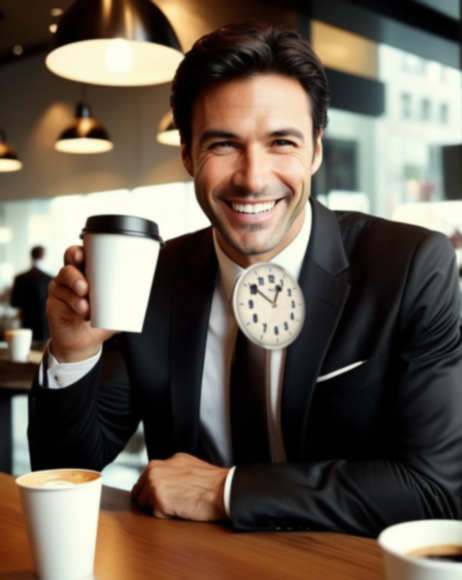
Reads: 12 h 51 min
